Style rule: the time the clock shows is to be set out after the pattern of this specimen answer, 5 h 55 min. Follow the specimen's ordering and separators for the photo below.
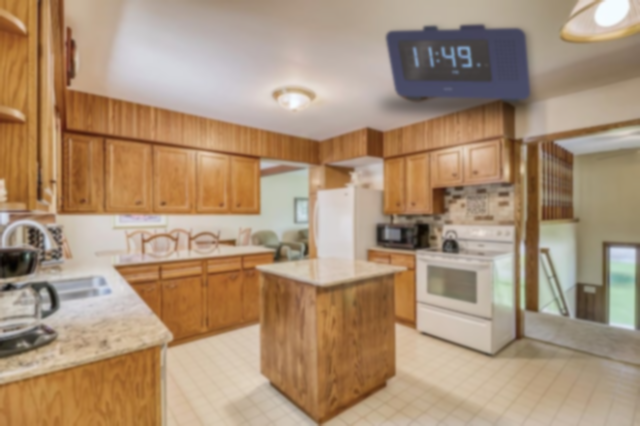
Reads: 11 h 49 min
